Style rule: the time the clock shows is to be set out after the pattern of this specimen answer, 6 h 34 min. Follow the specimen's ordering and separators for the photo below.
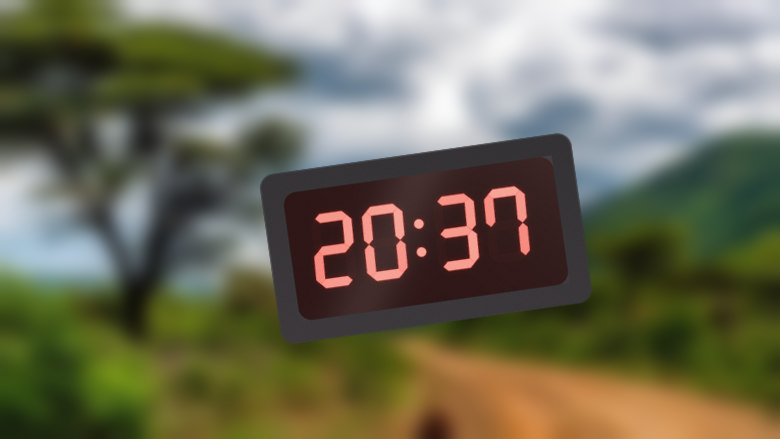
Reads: 20 h 37 min
